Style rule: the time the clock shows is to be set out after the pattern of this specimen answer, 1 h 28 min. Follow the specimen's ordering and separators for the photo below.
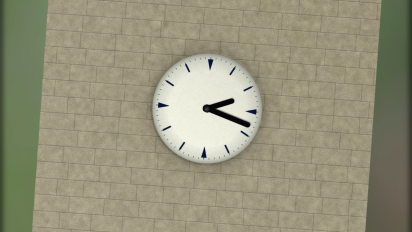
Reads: 2 h 18 min
